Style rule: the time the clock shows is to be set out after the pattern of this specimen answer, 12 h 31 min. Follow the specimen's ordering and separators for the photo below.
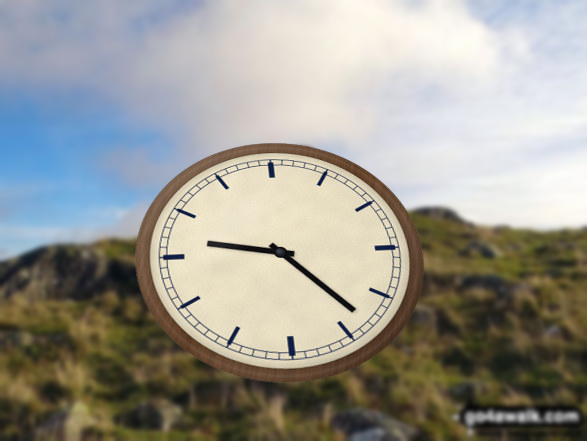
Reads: 9 h 23 min
